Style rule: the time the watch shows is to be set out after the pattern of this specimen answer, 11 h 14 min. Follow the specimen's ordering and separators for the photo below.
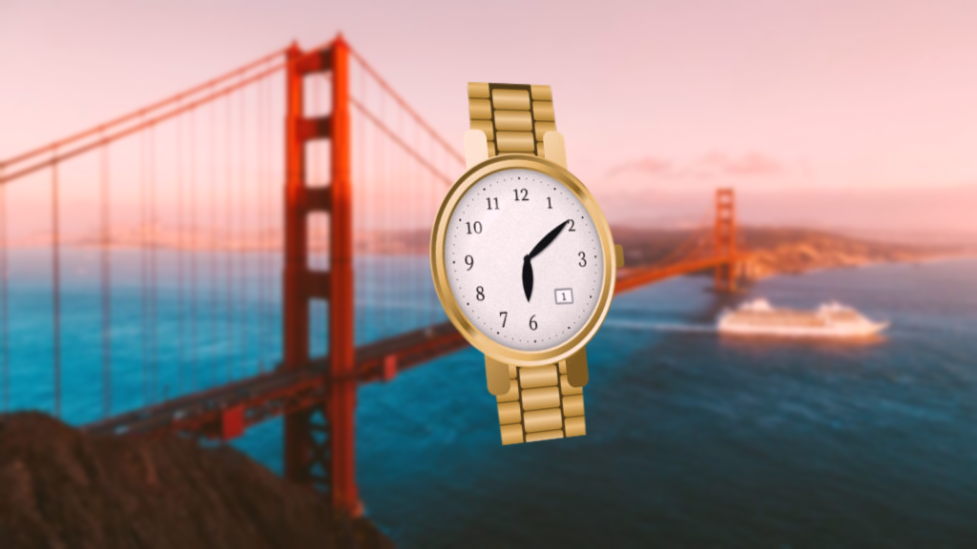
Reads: 6 h 09 min
